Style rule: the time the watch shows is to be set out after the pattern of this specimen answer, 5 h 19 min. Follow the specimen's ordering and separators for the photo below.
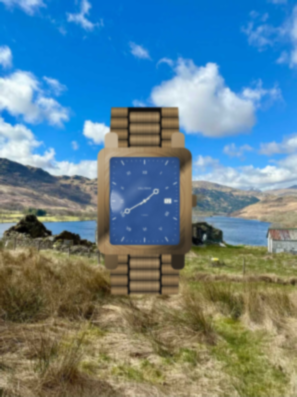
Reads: 1 h 40 min
